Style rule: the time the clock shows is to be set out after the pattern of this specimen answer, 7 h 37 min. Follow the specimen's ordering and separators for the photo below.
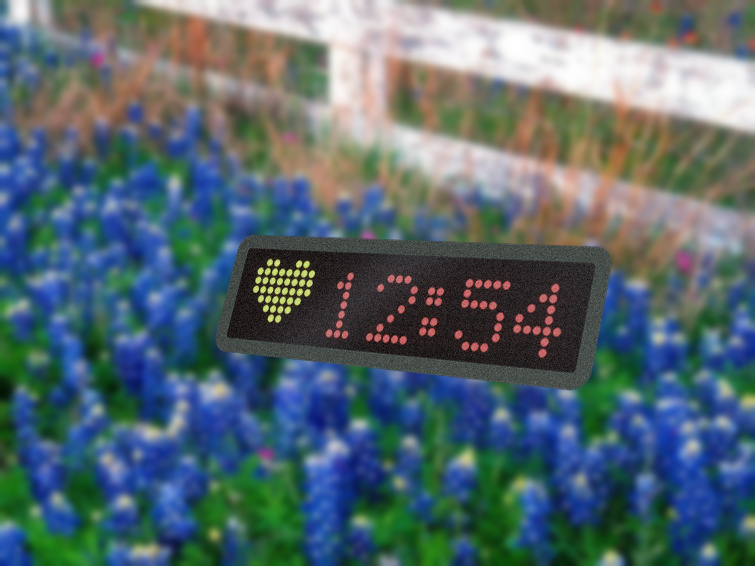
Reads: 12 h 54 min
